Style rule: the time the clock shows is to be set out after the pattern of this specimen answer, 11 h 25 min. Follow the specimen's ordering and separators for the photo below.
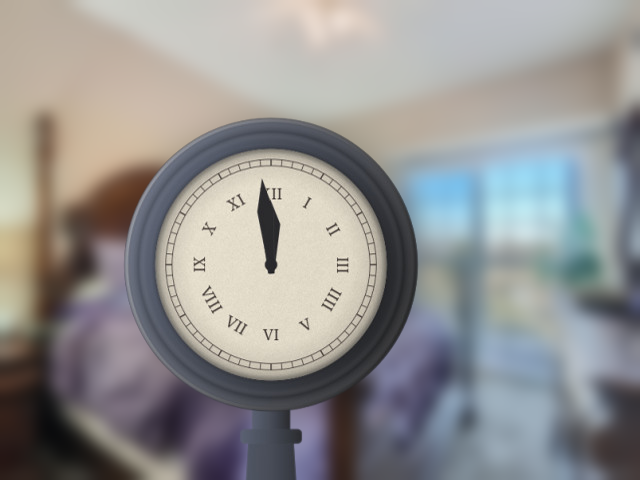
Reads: 11 h 59 min
